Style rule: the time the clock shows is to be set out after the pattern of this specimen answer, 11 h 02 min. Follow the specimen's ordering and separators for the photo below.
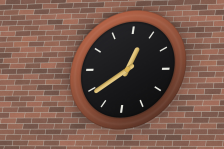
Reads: 12 h 39 min
